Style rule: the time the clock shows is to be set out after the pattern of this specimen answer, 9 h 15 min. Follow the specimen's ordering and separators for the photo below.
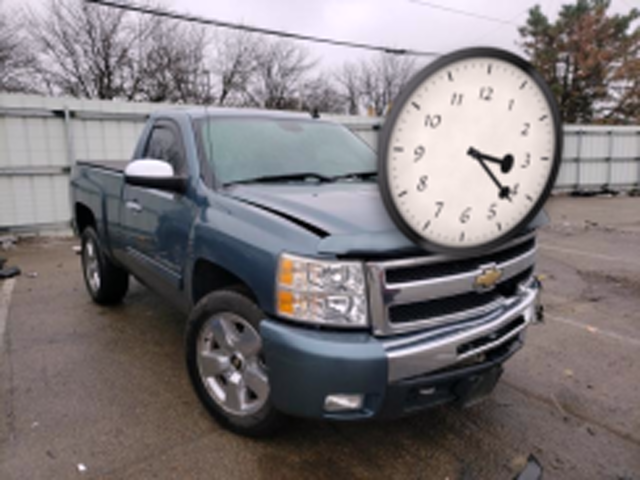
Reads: 3 h 22 min
